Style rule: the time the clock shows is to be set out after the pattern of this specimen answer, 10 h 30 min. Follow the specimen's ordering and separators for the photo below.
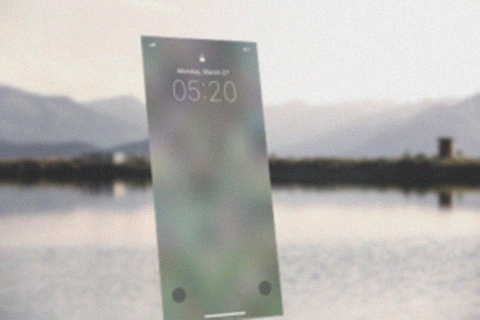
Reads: 5 h 20 min
